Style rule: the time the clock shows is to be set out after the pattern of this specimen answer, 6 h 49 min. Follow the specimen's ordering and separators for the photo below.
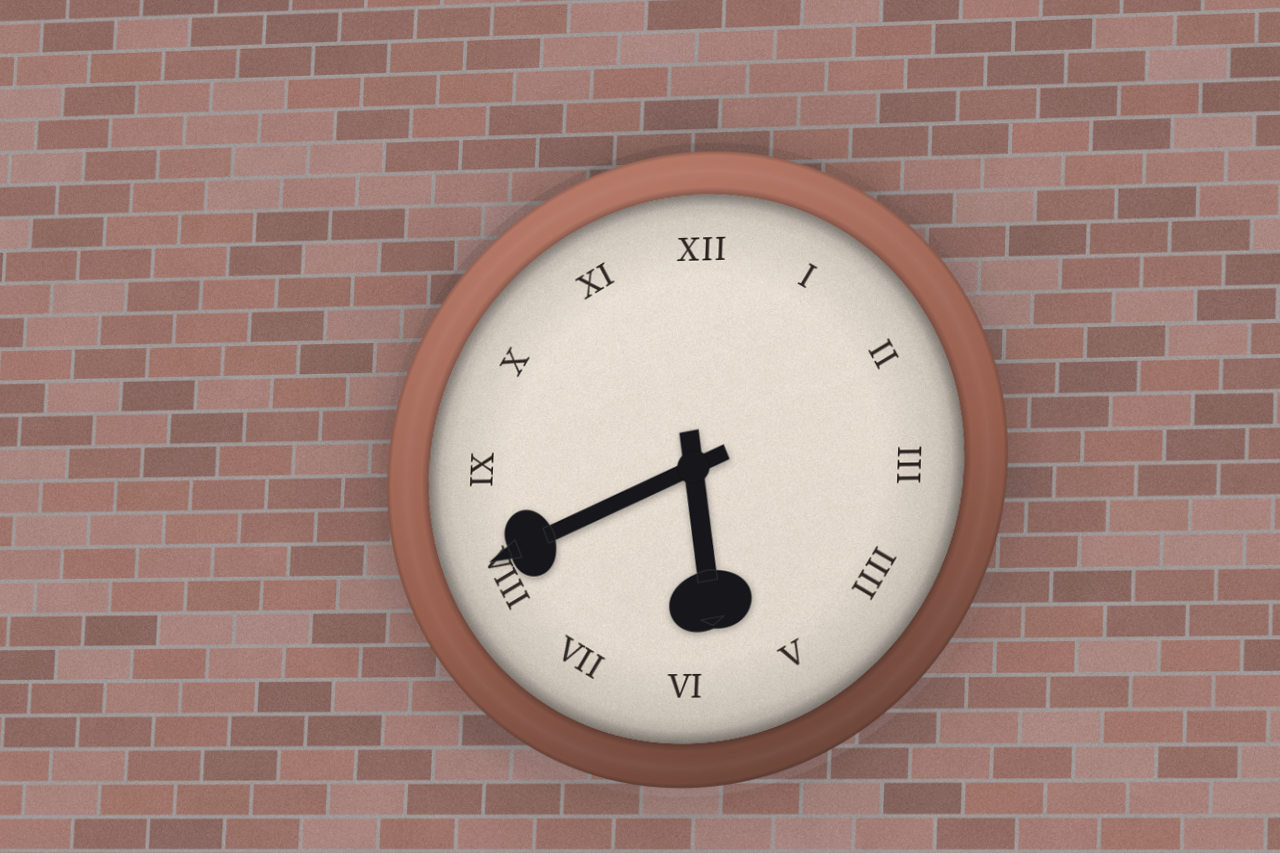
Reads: 5 h 41 min
